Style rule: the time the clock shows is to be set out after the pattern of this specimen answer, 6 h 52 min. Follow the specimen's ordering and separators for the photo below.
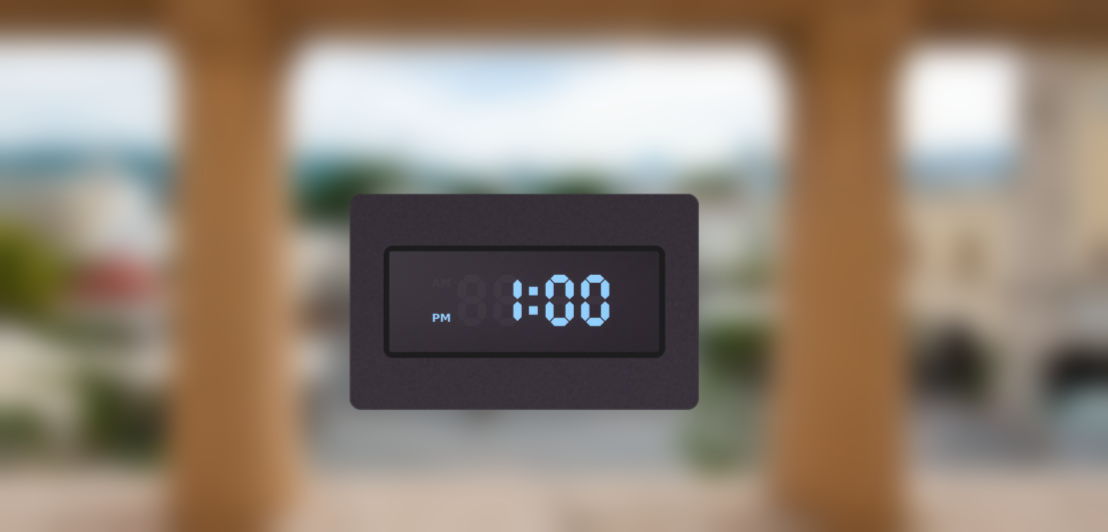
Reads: 1 h 00 min
